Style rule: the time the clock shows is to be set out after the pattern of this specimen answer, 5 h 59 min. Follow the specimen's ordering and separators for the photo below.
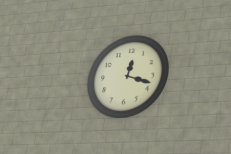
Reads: 12 h 18 min
